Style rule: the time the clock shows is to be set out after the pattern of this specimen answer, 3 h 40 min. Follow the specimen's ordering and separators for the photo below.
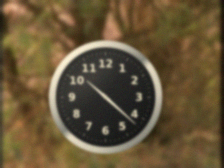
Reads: 10 h 22 min
